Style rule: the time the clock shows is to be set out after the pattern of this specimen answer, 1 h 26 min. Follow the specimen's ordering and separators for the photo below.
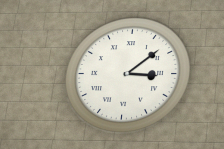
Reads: 3 h 08 min
